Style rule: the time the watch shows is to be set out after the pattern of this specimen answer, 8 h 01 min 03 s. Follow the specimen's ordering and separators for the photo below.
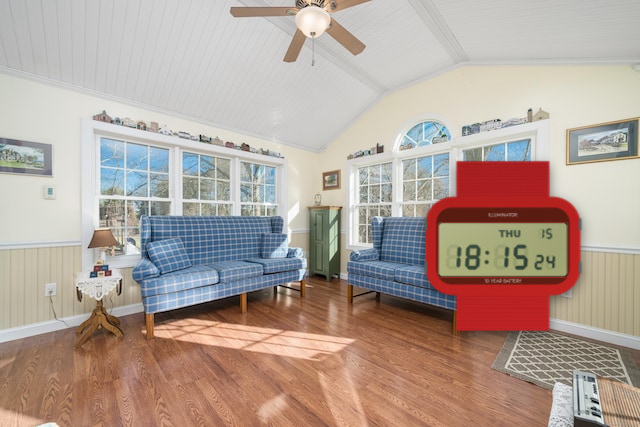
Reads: 18 h 15 min 24 s
